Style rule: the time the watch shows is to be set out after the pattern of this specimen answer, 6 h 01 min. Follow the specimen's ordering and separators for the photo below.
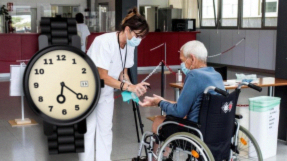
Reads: 6 h 21 min
